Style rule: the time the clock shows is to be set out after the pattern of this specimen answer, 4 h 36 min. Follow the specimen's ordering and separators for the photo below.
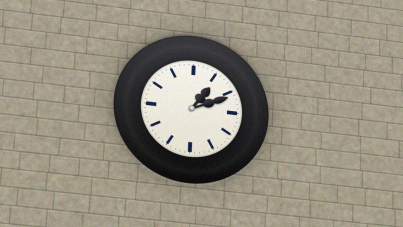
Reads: 1 h 11 min
